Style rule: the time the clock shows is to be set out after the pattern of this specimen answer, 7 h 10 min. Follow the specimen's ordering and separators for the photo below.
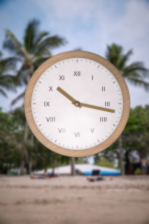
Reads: 10 h 17 min
